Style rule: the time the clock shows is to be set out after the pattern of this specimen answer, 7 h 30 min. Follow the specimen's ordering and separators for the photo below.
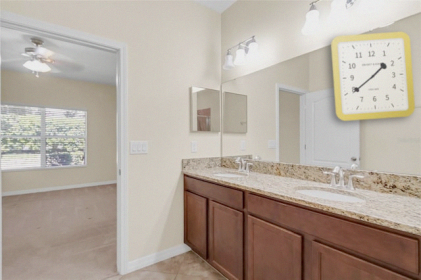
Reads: 1 h 39 min
